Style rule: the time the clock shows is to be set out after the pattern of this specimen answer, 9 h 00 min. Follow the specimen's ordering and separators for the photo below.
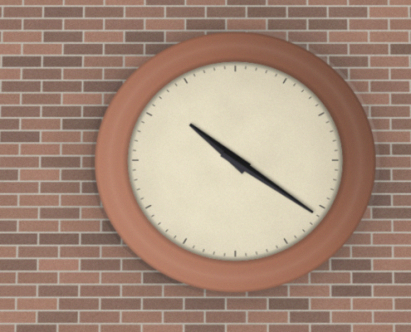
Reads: 10 h 21 min
